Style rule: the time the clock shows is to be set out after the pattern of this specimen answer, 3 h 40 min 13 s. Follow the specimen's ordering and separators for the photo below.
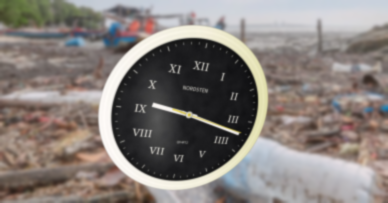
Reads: 9 h 17 min 17 s
